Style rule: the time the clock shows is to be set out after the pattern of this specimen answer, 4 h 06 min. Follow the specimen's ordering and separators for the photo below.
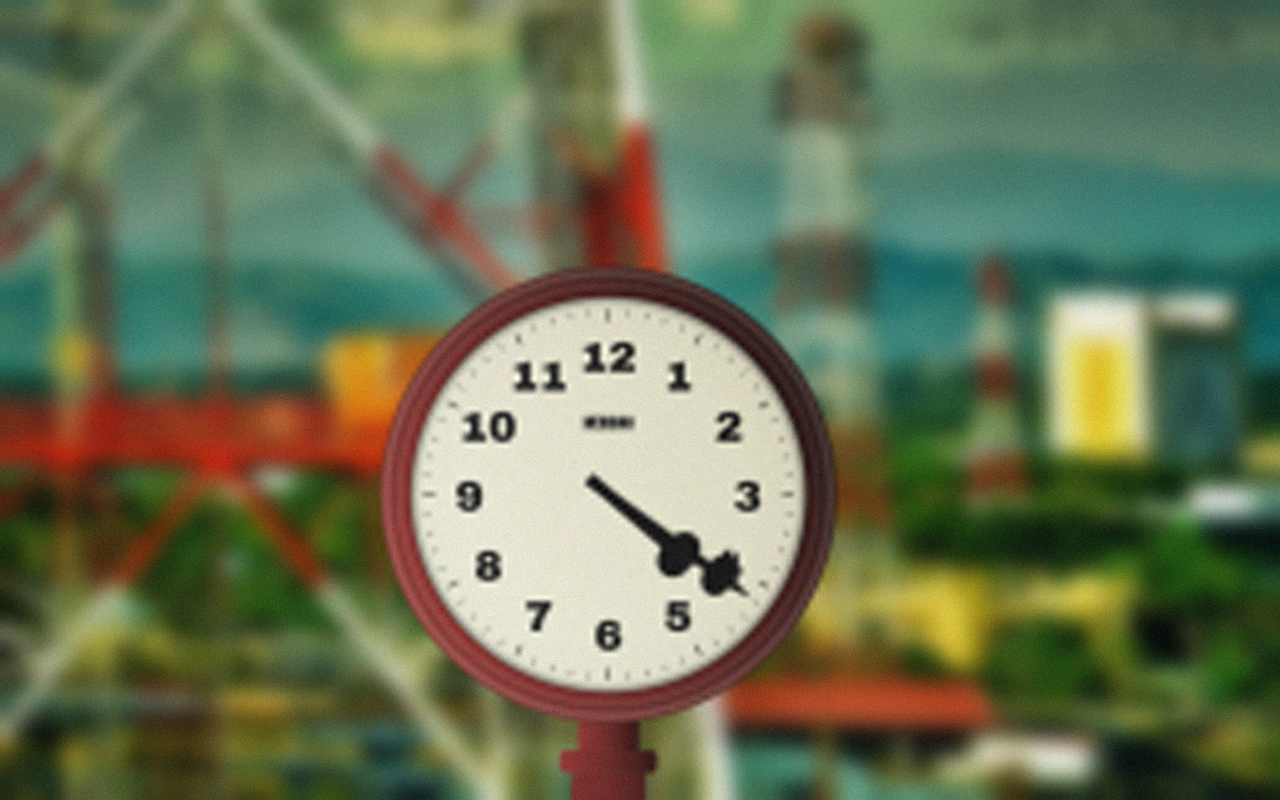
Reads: 4 h 21 min
